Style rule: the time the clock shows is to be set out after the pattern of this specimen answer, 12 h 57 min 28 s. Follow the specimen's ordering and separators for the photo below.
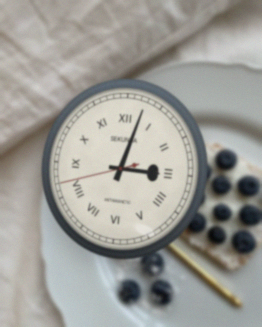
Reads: 3 h 02 min 42 s
